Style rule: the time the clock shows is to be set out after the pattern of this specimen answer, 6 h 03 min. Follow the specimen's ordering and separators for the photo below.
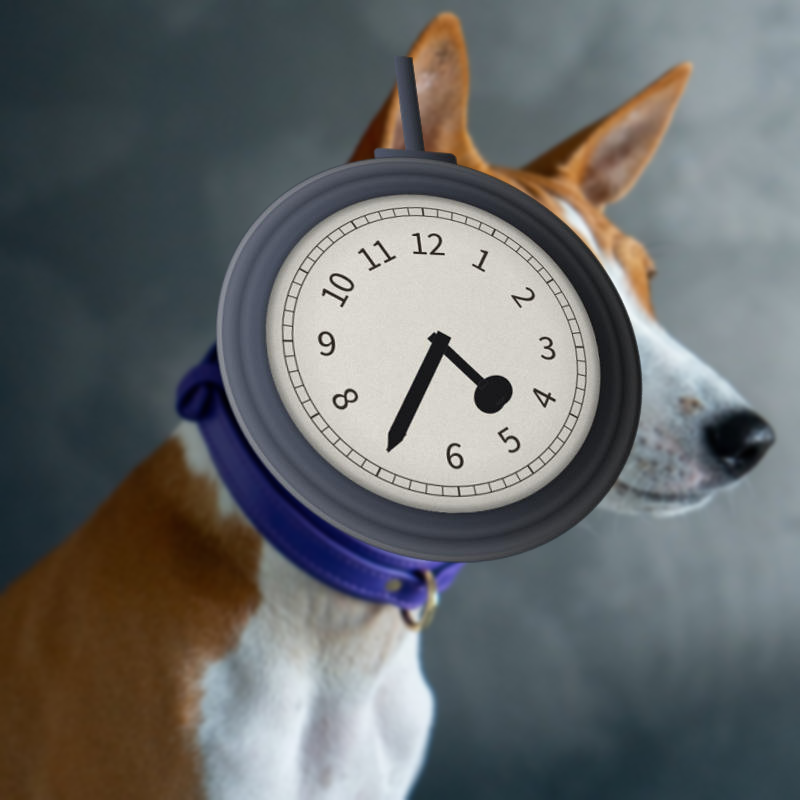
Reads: 4 h 35 min
